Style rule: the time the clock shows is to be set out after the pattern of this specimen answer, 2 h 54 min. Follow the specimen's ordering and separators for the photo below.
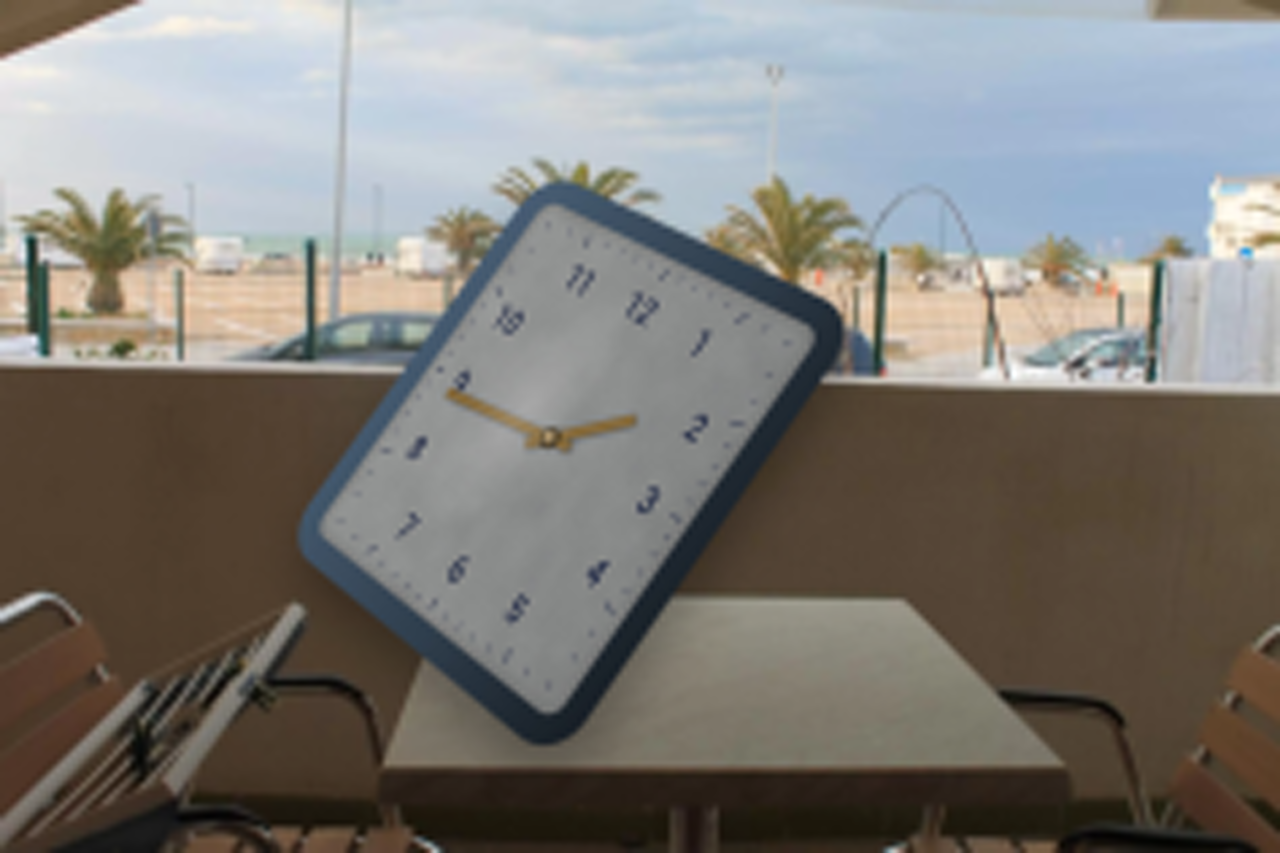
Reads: 1 h 44 min
